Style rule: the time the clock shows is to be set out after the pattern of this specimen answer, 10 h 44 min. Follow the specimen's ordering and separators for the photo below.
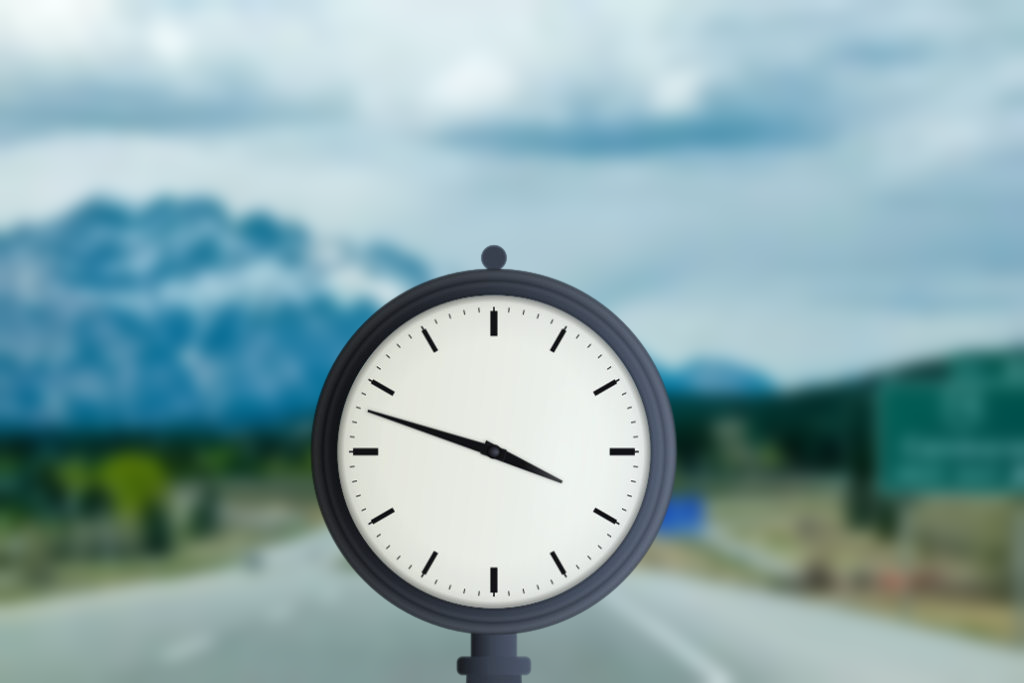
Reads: 3 h 48 min
